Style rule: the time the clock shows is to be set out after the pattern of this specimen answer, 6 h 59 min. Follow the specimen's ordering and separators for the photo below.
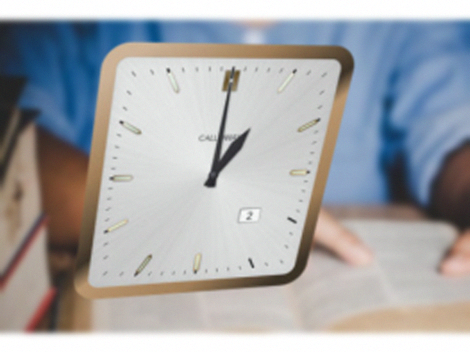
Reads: 1 h 00 min
